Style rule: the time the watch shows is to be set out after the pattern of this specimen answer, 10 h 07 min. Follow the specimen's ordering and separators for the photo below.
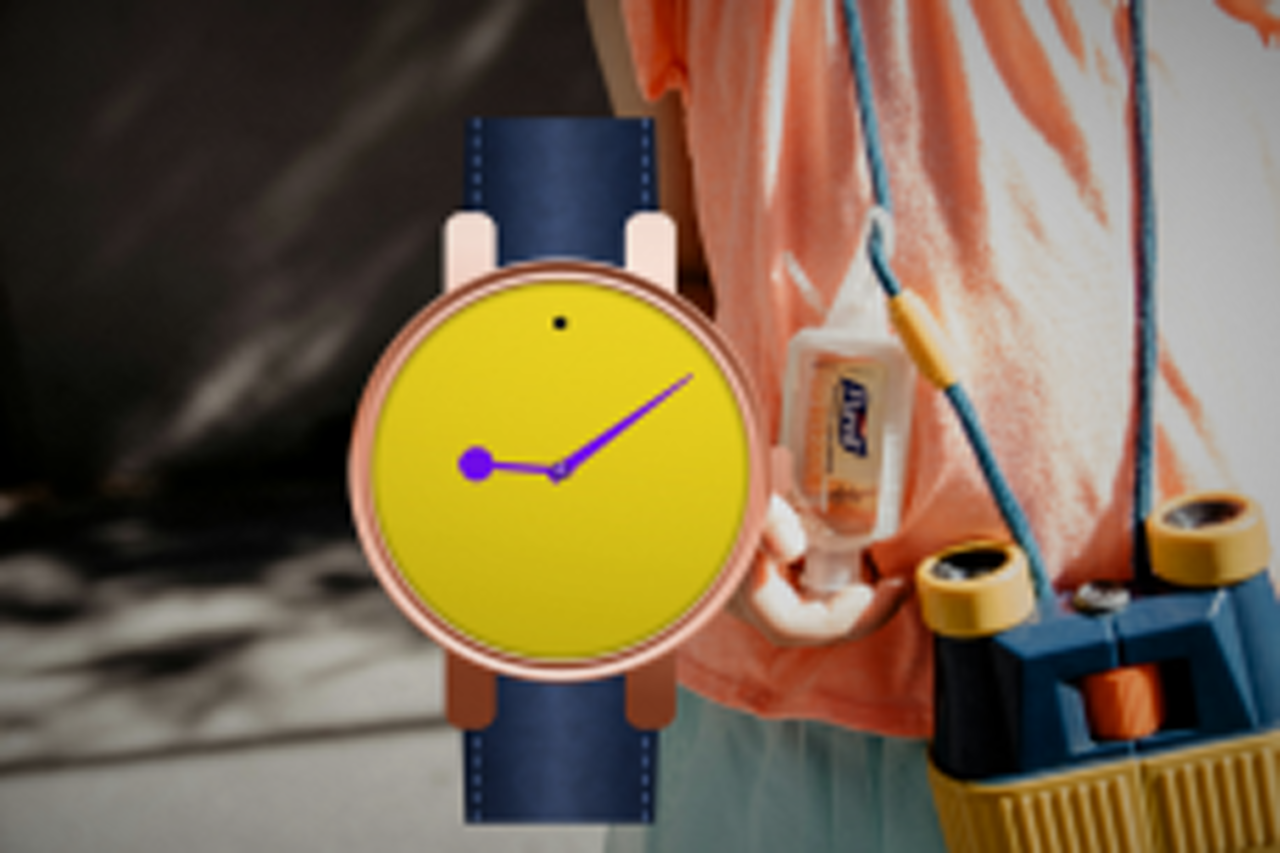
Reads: 9 h 09 min
